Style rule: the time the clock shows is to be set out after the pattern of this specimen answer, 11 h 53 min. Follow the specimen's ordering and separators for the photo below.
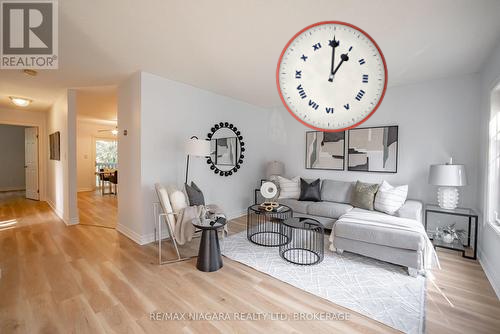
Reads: 1 h 00 min
